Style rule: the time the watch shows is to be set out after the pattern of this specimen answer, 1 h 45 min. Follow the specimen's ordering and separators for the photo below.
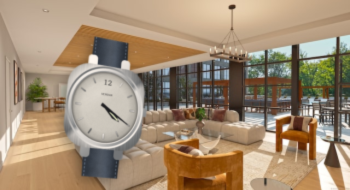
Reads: 4 h 20 min
